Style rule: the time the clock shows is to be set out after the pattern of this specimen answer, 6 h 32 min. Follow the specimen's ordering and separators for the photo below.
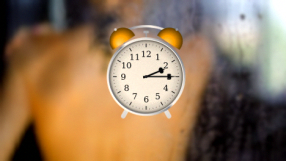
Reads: 2 h 15 min
